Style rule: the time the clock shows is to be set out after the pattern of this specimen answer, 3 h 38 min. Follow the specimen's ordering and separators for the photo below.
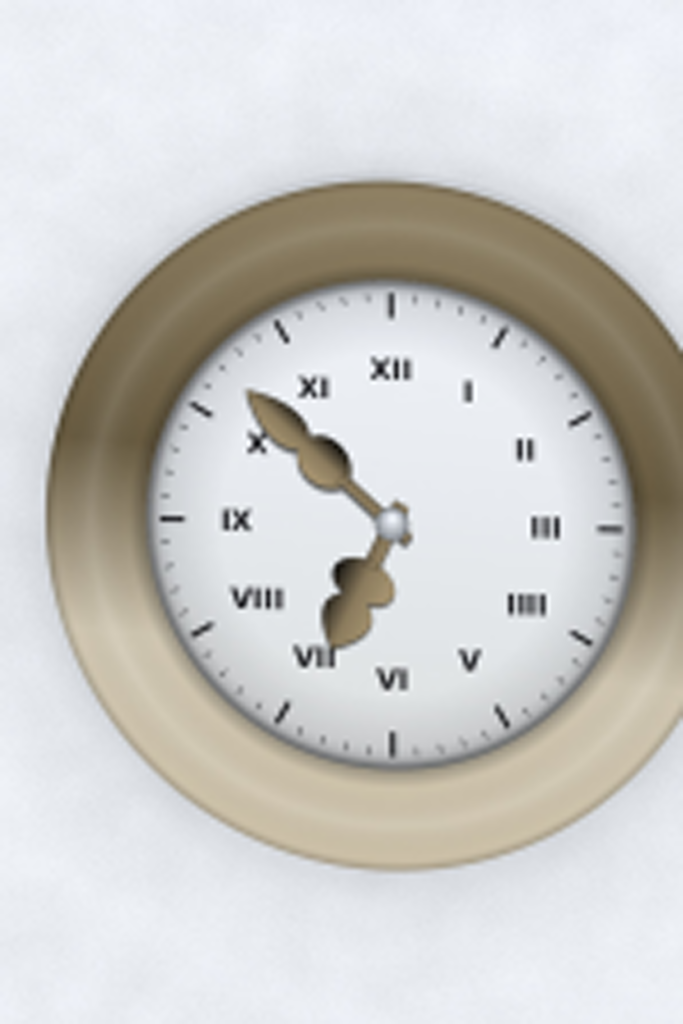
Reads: 6 h 52 min
